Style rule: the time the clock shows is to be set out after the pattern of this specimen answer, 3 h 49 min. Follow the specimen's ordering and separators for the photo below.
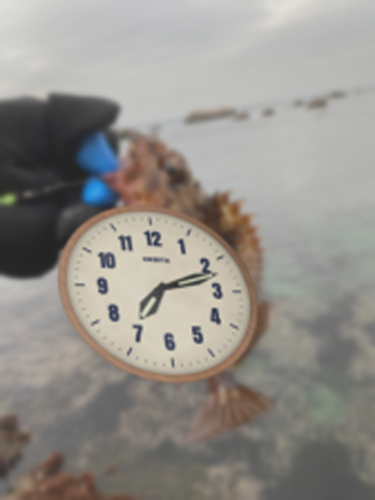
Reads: 7 h 12 min
